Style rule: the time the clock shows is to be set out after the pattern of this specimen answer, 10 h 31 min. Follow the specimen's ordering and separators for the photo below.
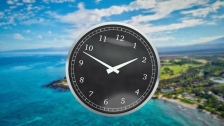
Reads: 1 h 48 min
